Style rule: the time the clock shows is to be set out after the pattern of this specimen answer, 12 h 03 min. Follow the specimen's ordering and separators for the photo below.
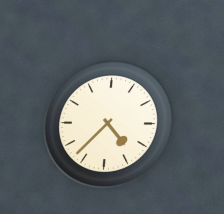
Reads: 4 h 37 min
